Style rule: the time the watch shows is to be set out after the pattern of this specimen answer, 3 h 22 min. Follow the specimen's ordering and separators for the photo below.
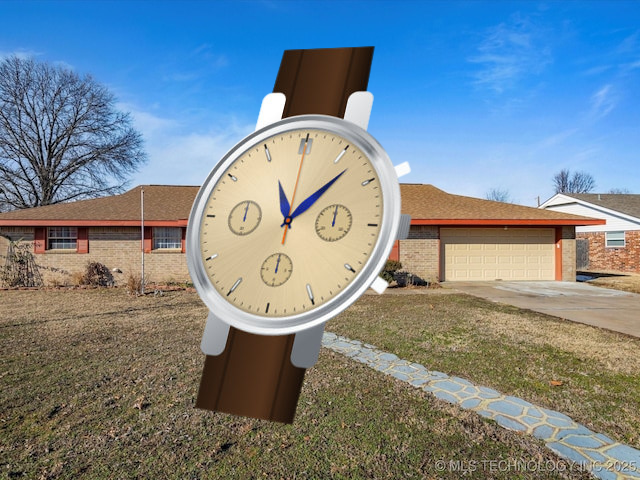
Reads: 11 h 07 min
